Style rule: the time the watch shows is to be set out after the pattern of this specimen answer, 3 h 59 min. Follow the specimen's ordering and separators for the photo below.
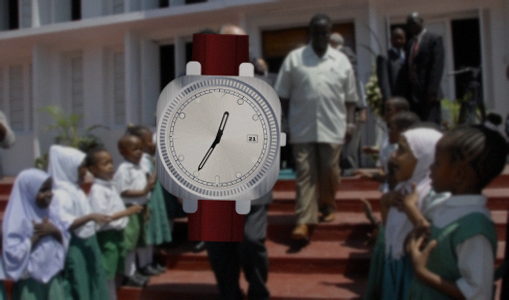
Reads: 12 h 35 min
